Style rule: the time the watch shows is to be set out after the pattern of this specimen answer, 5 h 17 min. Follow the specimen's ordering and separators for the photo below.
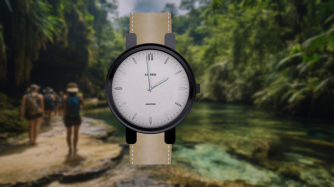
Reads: 1 h 59 min
